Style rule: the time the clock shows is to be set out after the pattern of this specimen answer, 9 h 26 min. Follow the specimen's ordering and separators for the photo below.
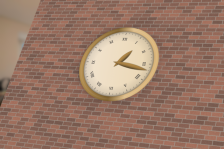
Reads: 1 h 17 min
